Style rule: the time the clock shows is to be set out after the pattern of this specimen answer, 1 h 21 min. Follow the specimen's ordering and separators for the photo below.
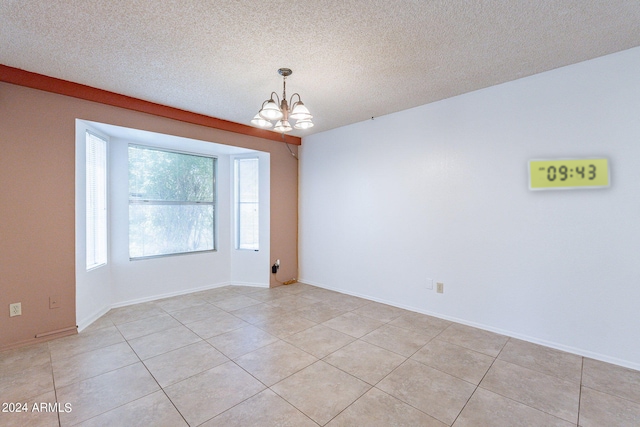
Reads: 9 h 43 min
